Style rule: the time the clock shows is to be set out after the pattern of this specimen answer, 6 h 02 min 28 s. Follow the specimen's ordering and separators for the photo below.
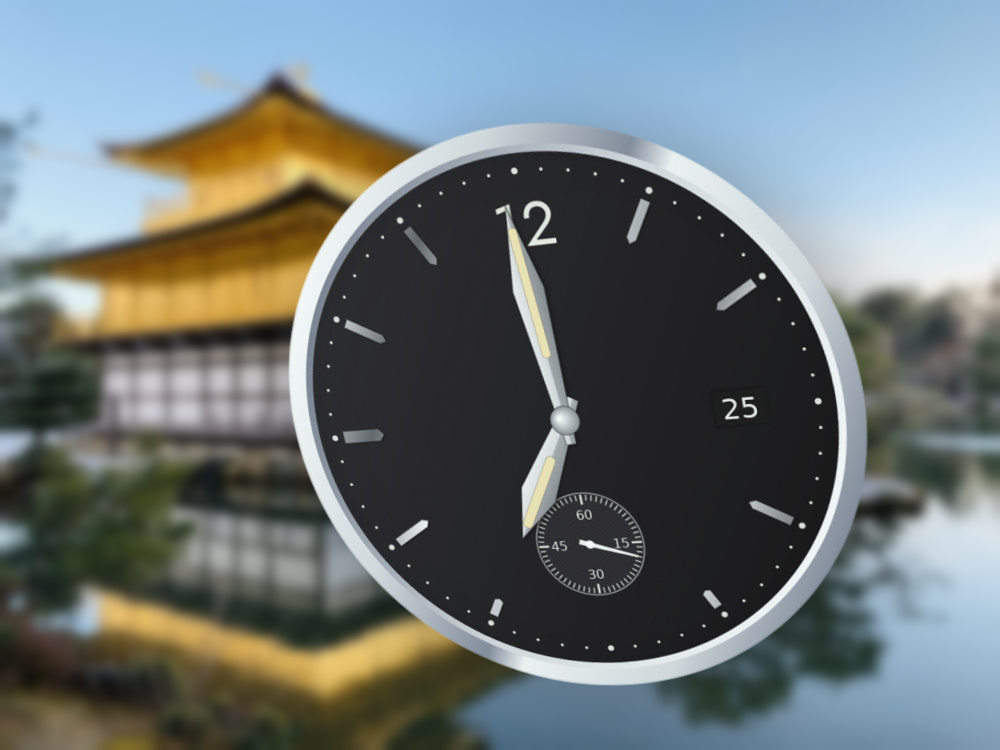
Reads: 6 h 59 min 18 s
